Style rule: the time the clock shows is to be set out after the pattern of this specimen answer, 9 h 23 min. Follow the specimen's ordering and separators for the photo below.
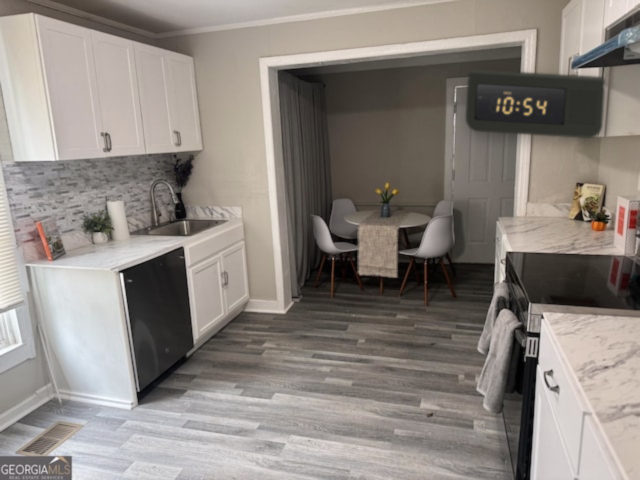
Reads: 10 h 54 min
